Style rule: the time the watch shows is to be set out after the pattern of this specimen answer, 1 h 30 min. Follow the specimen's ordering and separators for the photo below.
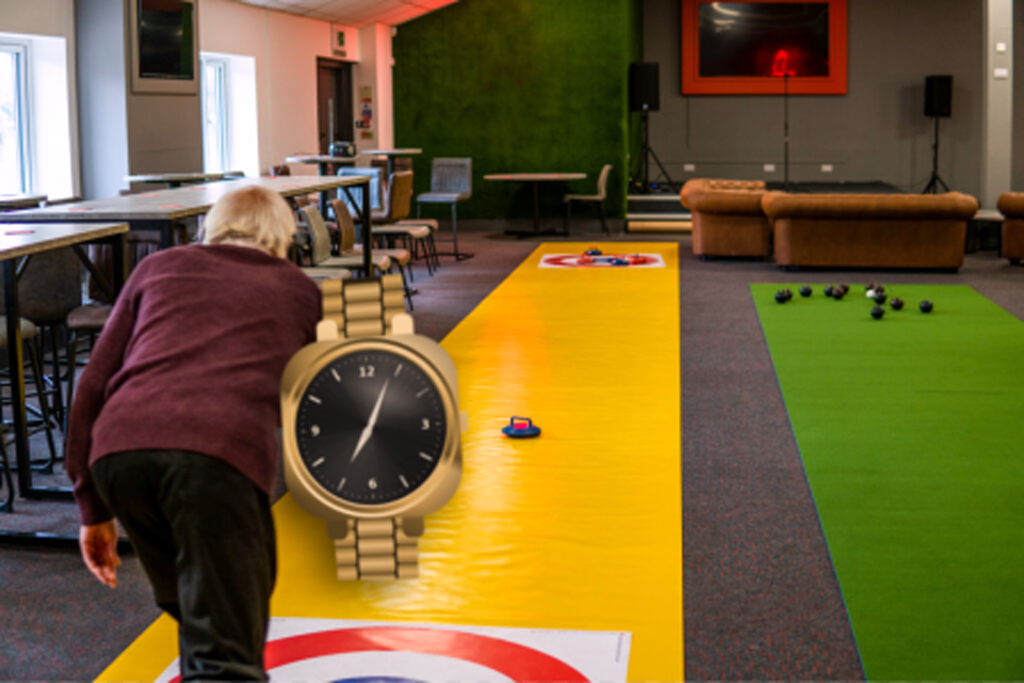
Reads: 7 h 04 min
